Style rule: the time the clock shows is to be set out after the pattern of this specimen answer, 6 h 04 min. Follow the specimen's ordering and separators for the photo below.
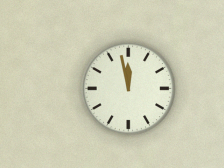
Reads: 11 h 58 min
